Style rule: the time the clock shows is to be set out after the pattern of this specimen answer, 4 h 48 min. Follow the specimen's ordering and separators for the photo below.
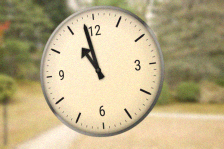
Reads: 10 h 58 min
